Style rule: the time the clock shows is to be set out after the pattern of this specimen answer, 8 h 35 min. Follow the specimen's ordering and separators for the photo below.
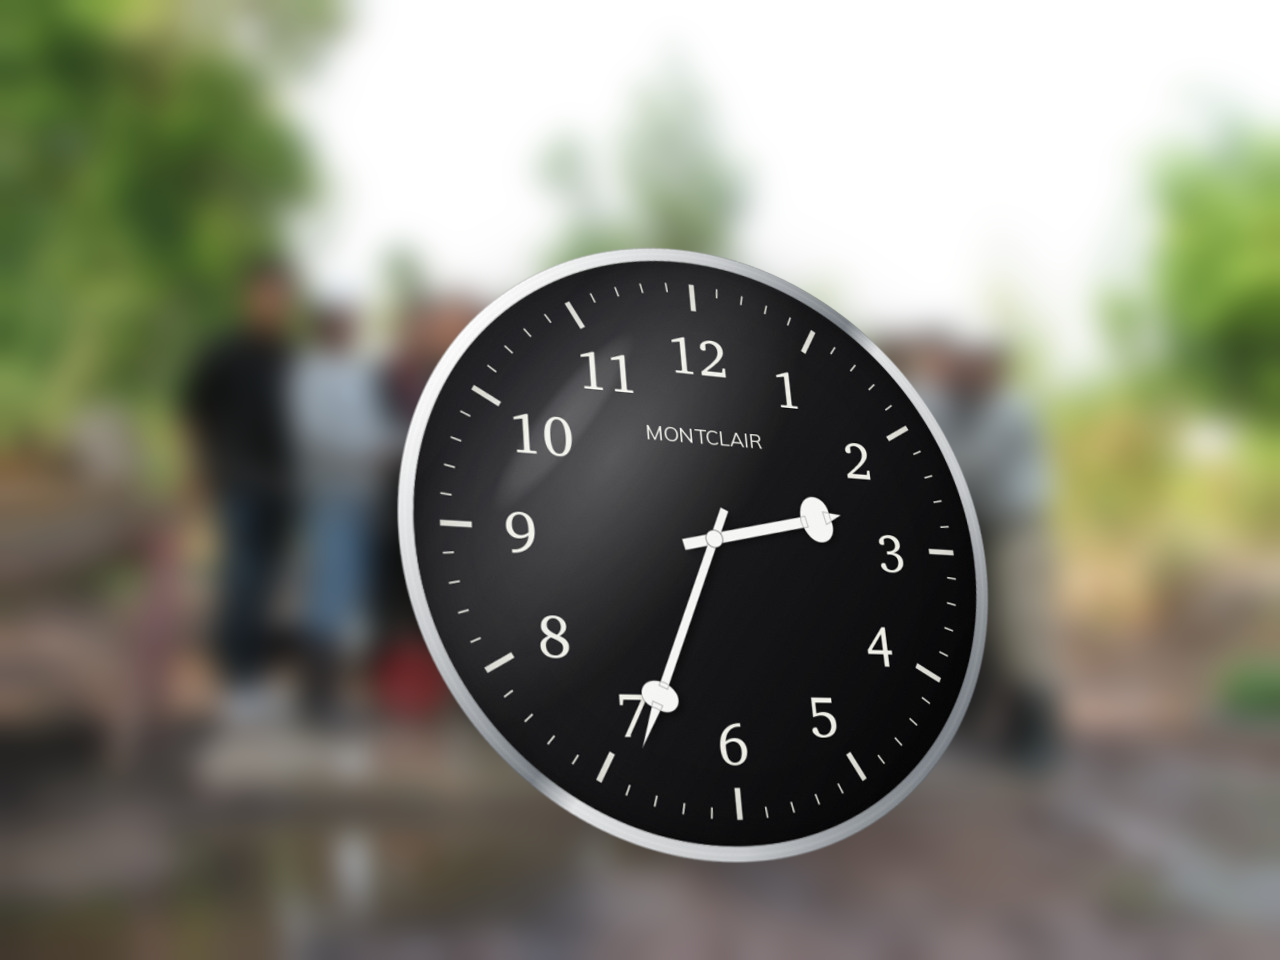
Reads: 2 h 34 min
